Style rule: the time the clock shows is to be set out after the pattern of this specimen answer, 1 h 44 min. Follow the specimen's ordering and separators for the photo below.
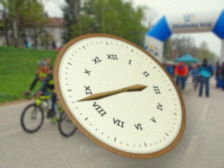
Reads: 2 h 43 min
